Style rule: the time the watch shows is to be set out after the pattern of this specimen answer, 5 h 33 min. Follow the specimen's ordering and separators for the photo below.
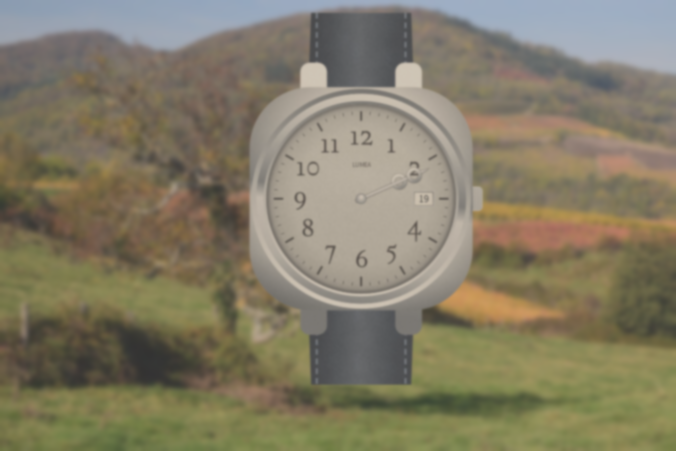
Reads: 2 h 11 min
